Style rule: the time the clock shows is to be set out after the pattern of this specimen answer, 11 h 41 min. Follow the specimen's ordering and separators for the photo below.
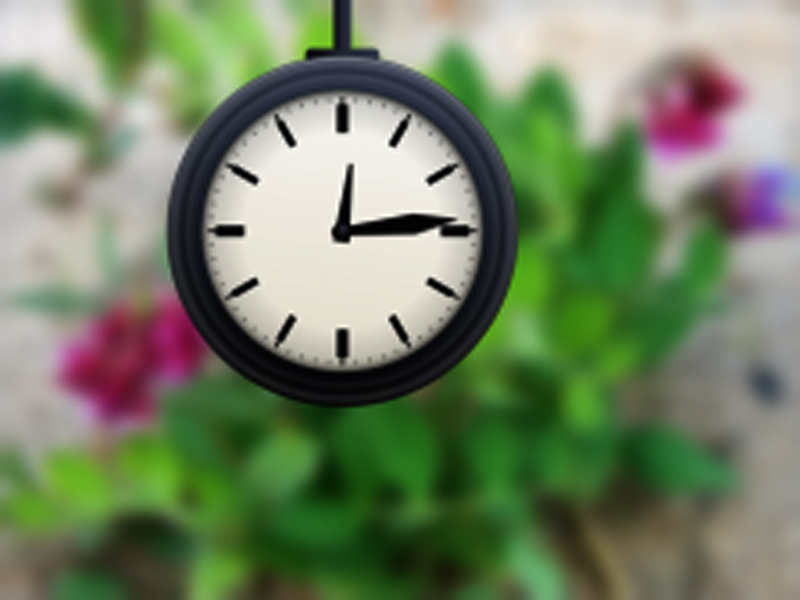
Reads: 12 h 14 min
